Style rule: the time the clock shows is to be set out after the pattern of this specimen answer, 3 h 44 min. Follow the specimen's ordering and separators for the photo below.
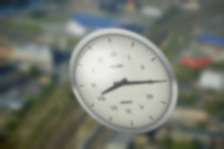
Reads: 8 h 15 min
